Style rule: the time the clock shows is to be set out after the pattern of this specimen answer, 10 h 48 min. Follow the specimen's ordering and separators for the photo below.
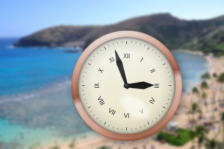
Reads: 2 h 57 min
